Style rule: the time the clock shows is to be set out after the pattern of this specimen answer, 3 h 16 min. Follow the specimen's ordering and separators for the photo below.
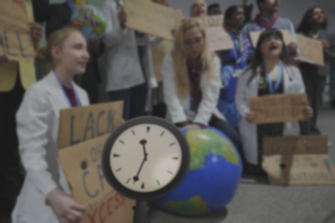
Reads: 11 h 33 min
